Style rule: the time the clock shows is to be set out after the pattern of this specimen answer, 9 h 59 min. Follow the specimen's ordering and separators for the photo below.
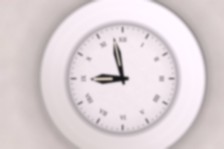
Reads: 8 h 58 min
